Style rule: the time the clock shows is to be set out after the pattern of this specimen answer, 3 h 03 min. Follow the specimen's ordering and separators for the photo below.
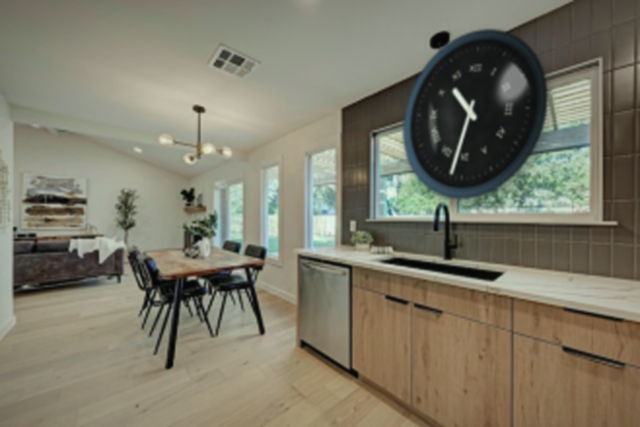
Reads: 10 h 32 min
